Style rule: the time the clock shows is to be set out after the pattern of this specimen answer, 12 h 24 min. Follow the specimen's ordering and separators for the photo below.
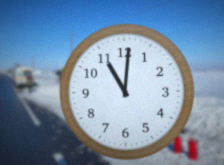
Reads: 11 h 01 min
